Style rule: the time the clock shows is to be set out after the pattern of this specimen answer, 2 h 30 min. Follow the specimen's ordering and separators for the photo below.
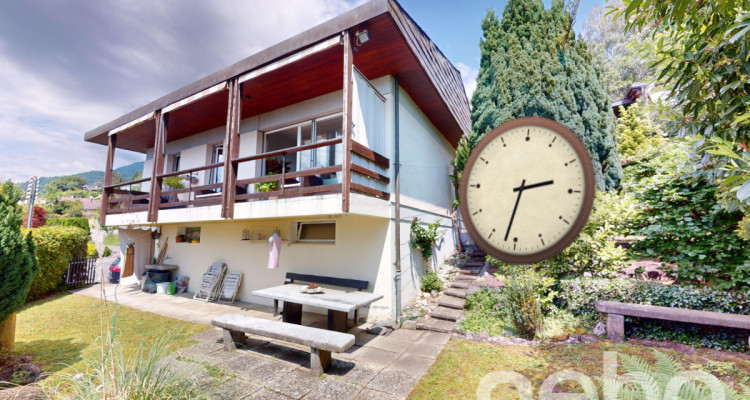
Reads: 2 h 32 min
